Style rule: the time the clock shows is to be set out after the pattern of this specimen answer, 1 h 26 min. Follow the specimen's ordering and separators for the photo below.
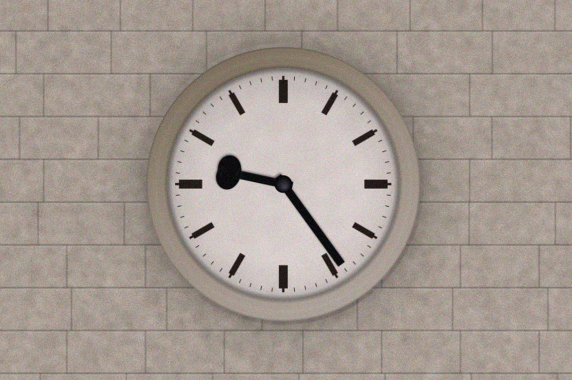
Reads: 9 h 24 min
